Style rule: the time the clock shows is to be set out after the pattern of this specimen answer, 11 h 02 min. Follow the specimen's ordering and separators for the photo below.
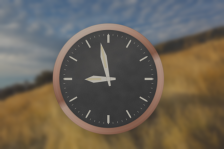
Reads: 8 h 58 min
